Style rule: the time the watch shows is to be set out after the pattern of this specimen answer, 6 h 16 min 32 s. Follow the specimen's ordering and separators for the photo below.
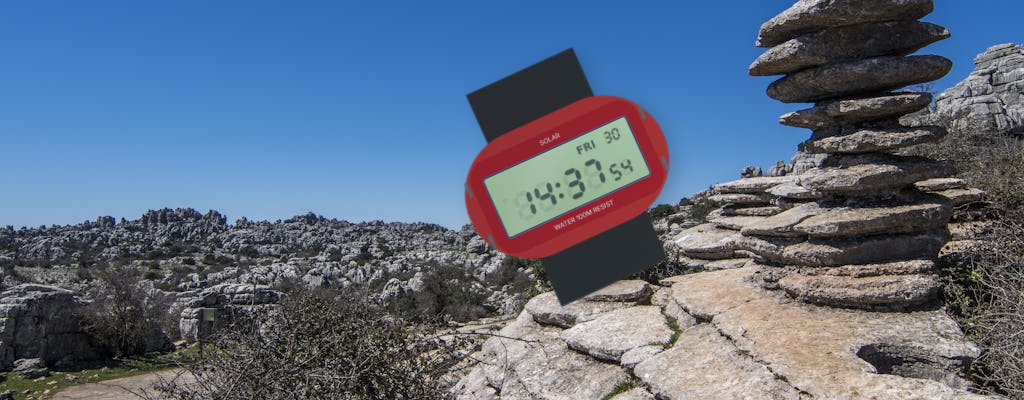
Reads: 14 h 37 min 54 s
